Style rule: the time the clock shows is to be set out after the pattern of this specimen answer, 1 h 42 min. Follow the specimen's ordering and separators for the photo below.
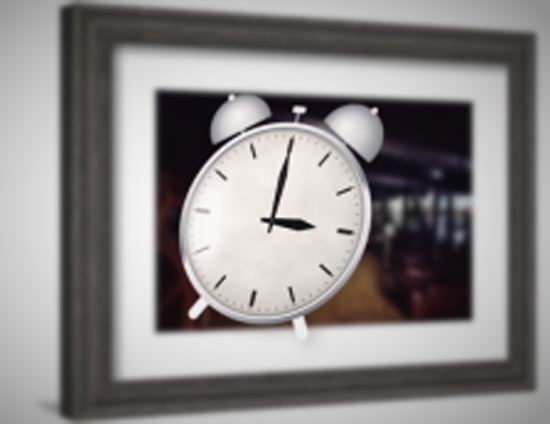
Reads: 3 h 00 min
